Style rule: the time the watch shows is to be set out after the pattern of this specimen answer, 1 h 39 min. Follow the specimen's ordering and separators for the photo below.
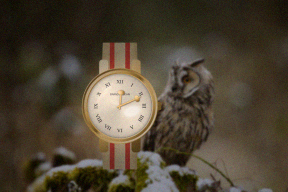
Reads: 12 h 11 min
